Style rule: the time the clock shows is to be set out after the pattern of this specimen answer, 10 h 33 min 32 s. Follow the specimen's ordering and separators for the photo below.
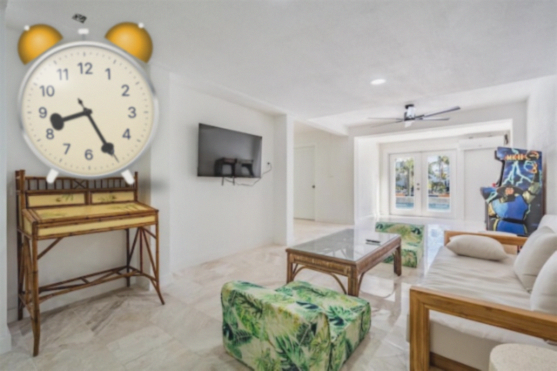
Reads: 8 h 25 min 25 s
